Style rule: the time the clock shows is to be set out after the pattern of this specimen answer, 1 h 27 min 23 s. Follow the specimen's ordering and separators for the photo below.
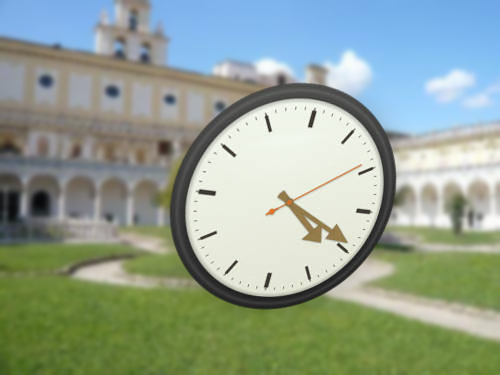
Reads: 4 h 19 min 09 s
